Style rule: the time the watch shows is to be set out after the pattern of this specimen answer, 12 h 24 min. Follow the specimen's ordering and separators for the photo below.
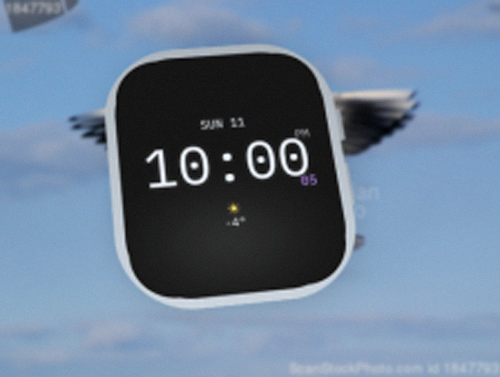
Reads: 10 h 00 min
